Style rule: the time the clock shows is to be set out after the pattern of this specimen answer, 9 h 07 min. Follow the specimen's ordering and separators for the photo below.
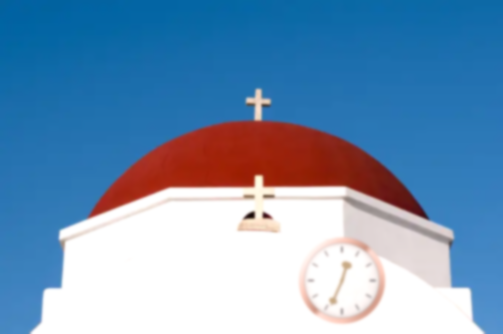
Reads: 12 h 34 min
